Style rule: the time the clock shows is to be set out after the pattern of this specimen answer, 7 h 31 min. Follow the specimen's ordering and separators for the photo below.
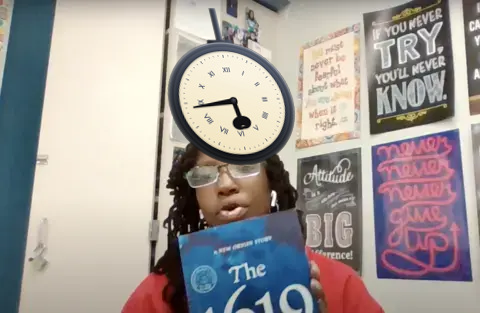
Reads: 5 h 44 min
